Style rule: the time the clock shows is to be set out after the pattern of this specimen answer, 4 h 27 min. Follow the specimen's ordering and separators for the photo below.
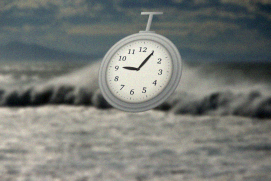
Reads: 9 h 05 min
